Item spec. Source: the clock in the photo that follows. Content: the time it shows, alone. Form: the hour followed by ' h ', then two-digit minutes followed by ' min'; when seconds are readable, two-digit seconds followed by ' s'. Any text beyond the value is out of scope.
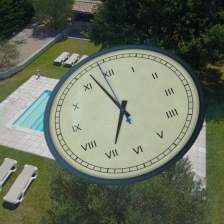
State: 6 h 56 min 59 s
